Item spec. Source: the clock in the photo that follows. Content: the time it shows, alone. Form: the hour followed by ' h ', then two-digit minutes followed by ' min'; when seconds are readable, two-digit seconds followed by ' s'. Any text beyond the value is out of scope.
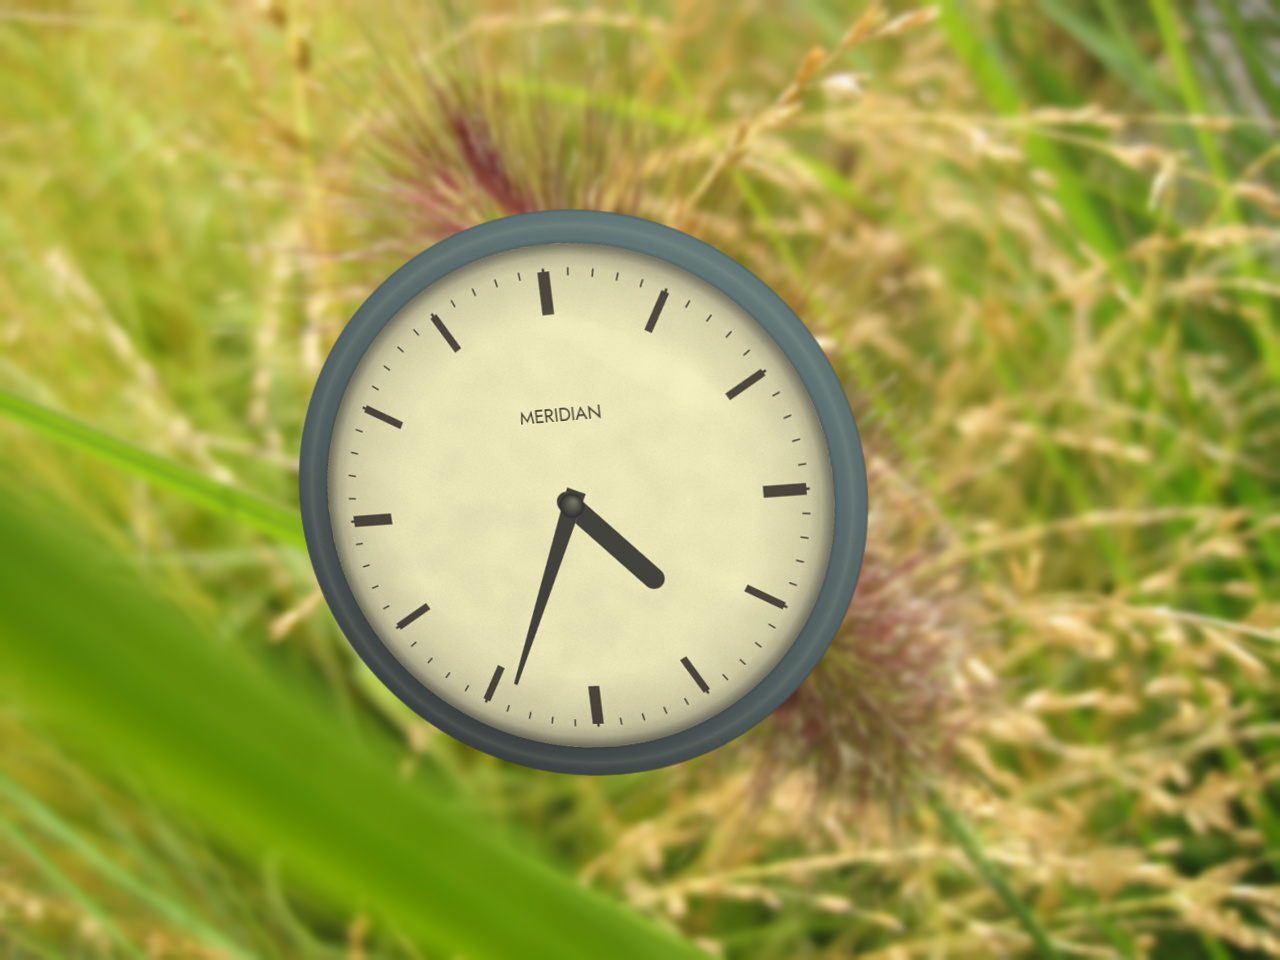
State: 4 h 34 min
